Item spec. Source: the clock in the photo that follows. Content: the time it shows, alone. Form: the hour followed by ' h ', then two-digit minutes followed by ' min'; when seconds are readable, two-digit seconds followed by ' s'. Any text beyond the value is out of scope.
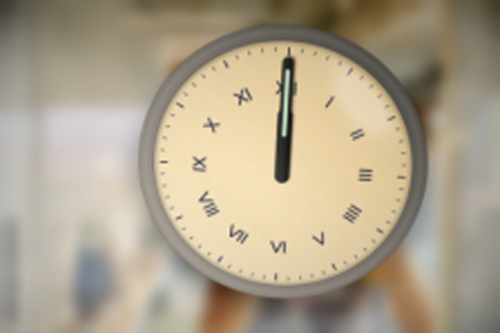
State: 12 h 00 min
